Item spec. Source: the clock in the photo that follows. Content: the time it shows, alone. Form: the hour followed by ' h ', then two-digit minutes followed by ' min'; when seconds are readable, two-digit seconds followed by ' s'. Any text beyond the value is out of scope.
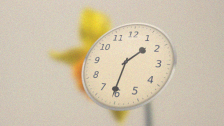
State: 1 h 31 min
